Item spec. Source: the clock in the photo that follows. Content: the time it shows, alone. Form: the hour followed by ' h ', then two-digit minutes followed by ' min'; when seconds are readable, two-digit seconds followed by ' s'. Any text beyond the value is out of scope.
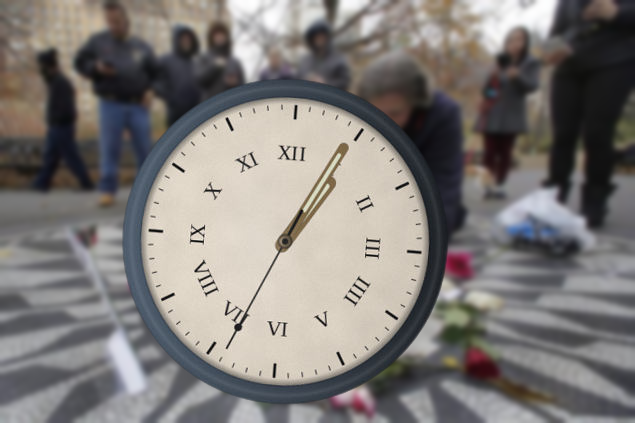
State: 1 h 04 min 34 s
